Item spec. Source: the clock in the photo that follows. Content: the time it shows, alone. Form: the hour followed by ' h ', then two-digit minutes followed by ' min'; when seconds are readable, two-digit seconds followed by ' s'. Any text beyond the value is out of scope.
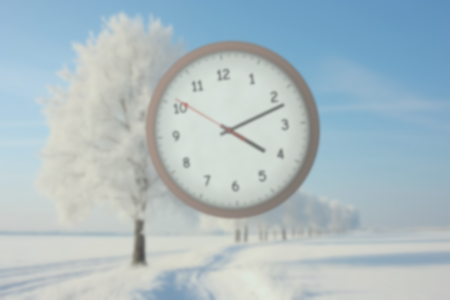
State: 4 h 11 min 51 s
